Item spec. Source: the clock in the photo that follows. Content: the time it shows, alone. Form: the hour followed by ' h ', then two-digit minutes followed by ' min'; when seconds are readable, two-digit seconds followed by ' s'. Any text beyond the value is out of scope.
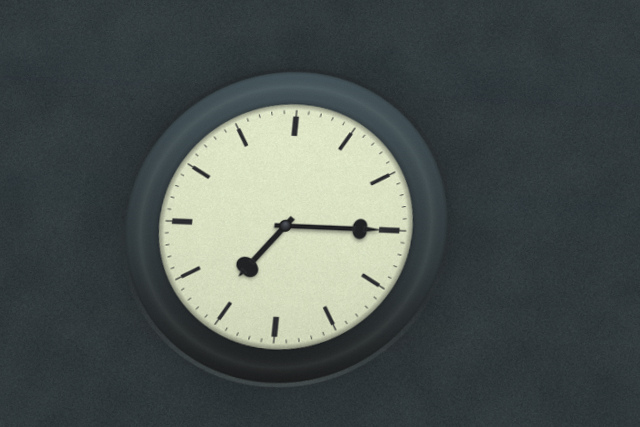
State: 7 h 15 min
